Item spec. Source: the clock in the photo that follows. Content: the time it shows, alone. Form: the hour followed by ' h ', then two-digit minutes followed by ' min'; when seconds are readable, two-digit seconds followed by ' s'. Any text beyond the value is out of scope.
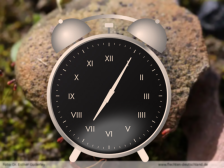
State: 7 h 05 min
